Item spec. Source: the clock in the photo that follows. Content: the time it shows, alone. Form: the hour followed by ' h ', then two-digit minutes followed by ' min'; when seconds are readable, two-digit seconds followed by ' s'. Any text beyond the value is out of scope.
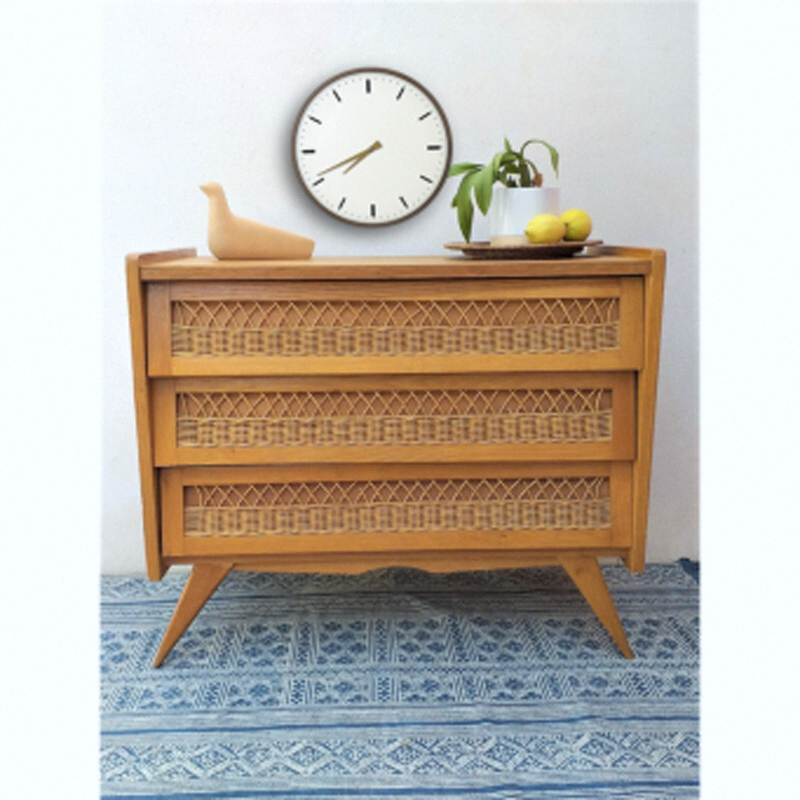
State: 7 h 41 min
